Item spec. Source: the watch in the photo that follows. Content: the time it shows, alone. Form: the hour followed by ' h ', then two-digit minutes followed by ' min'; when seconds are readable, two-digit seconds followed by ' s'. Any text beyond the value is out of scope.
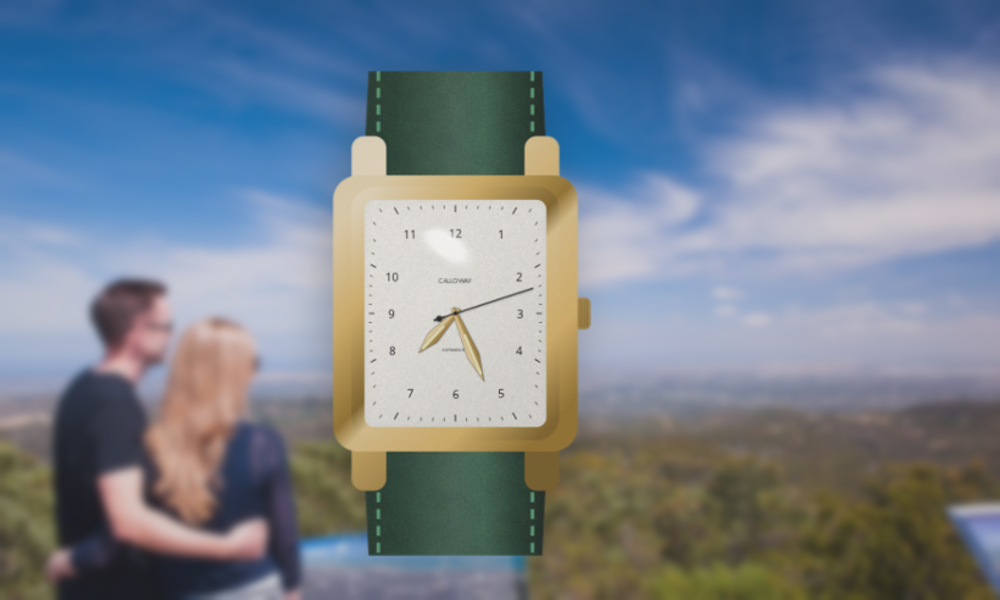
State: 7 h 26 min 12 s
